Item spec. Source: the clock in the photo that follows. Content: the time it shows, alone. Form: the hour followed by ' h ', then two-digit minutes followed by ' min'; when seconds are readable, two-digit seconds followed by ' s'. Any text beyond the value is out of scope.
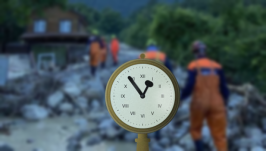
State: 12 h 54 min
